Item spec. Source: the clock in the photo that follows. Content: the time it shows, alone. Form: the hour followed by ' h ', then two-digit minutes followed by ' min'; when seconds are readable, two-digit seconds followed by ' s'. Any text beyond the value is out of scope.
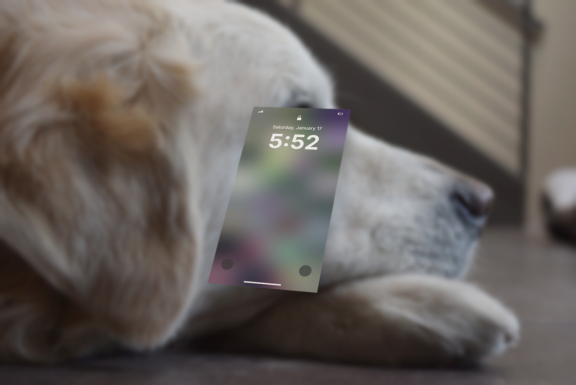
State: 5 h 52 min
